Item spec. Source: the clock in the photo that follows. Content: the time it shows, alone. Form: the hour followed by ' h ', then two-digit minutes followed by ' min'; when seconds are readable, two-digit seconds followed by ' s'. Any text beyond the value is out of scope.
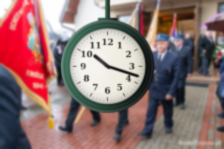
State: 10 h 18 min
